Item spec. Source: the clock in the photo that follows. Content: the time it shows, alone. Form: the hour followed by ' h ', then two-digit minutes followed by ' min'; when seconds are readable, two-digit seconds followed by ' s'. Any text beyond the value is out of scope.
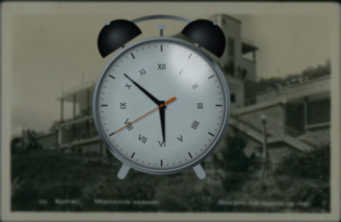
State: 5 h 51 min 40 s
